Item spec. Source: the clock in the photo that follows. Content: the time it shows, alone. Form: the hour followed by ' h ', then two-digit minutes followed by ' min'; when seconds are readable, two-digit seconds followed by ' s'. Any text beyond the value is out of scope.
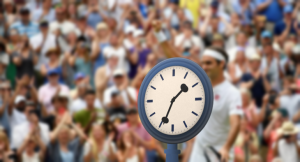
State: 1 h 34 min
